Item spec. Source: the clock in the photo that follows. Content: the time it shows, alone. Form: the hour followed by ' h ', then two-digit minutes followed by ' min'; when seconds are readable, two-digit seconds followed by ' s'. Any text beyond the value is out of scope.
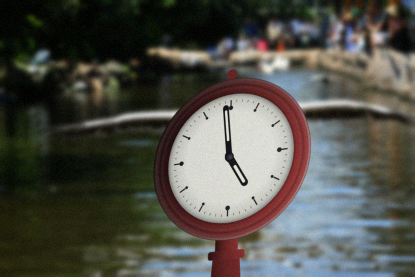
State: 4 h 59 min
